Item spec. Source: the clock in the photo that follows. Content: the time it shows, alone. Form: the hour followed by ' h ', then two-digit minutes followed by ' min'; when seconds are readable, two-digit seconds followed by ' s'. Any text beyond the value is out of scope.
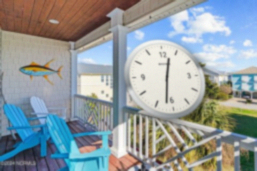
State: 12 h 32 min
